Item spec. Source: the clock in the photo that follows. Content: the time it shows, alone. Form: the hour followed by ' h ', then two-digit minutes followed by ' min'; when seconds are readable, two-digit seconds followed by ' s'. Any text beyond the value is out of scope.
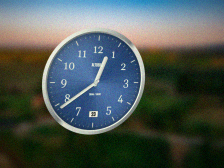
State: 12 h 39 min
